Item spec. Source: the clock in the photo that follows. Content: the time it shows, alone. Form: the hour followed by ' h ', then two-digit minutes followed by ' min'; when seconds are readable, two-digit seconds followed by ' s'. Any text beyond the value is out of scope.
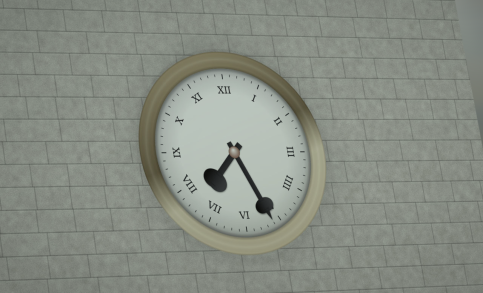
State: 7 h 26 min
